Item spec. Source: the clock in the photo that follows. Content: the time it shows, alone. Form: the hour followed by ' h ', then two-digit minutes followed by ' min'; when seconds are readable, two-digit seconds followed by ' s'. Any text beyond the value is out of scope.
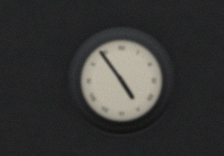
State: 4 h 54 min
